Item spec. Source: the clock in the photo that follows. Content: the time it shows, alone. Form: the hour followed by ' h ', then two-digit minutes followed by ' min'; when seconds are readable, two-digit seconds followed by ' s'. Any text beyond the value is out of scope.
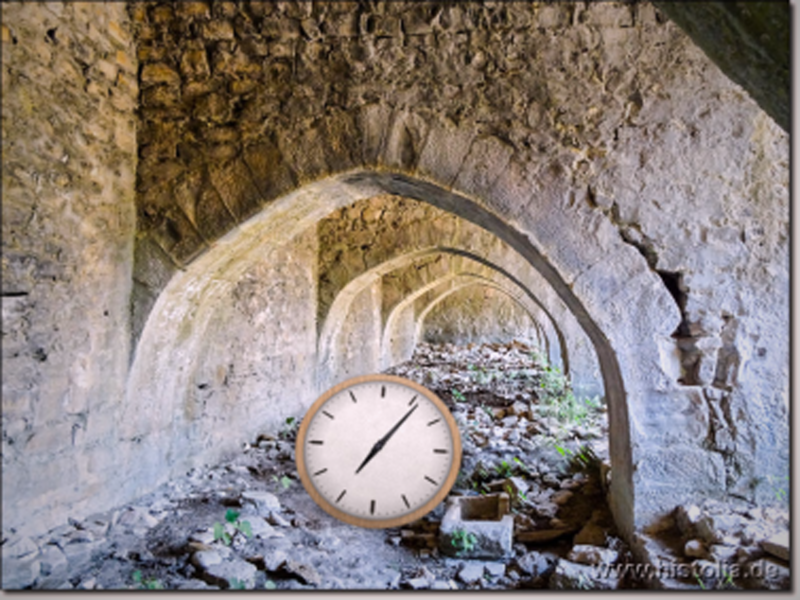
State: 7 h 06 min
